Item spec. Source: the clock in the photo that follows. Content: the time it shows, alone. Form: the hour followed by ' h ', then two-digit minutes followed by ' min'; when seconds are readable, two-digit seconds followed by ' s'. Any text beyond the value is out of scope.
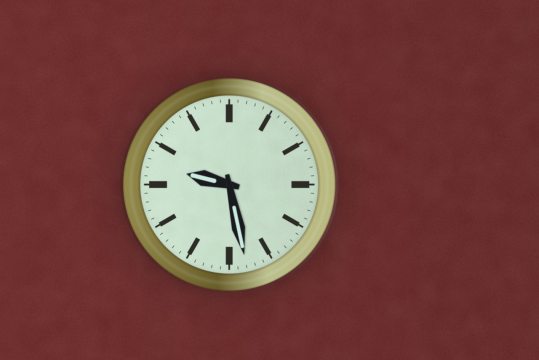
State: 9 h 28 min
